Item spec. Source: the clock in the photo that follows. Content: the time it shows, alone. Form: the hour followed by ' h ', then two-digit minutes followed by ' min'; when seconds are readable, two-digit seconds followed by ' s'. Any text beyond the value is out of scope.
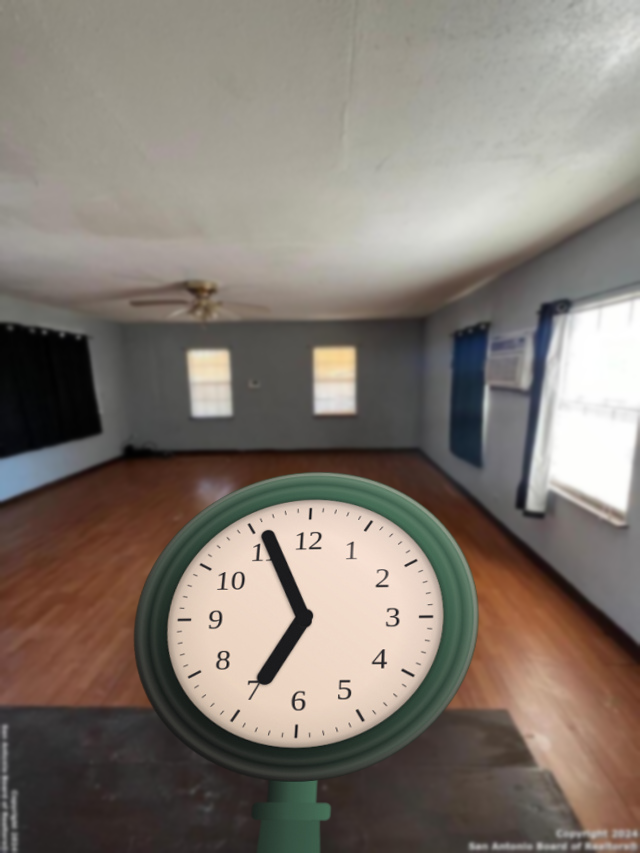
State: 6 h 56 min
